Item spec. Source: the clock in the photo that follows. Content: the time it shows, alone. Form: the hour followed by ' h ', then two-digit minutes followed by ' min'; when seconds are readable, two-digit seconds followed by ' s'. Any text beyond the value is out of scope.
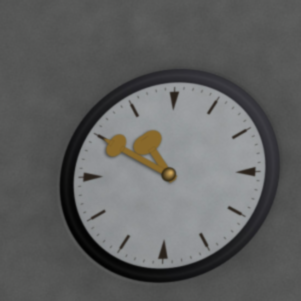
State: 10 h 50 min
